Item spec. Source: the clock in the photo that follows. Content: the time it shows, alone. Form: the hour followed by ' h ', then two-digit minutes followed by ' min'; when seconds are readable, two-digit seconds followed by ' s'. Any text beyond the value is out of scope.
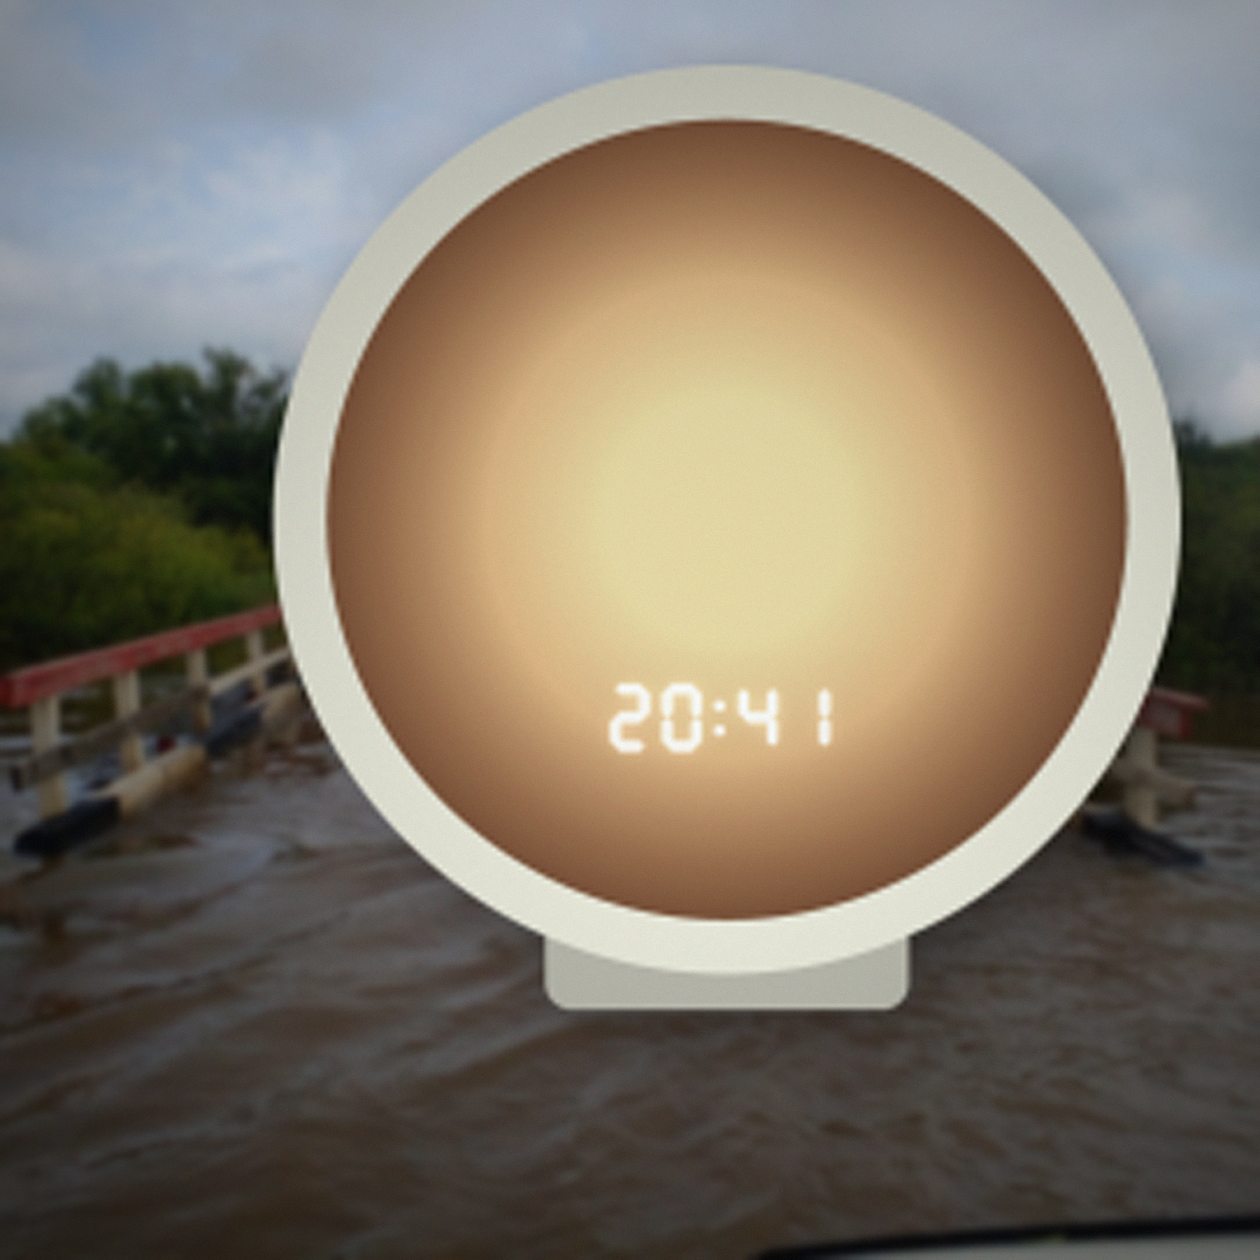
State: 20 h 41 min
